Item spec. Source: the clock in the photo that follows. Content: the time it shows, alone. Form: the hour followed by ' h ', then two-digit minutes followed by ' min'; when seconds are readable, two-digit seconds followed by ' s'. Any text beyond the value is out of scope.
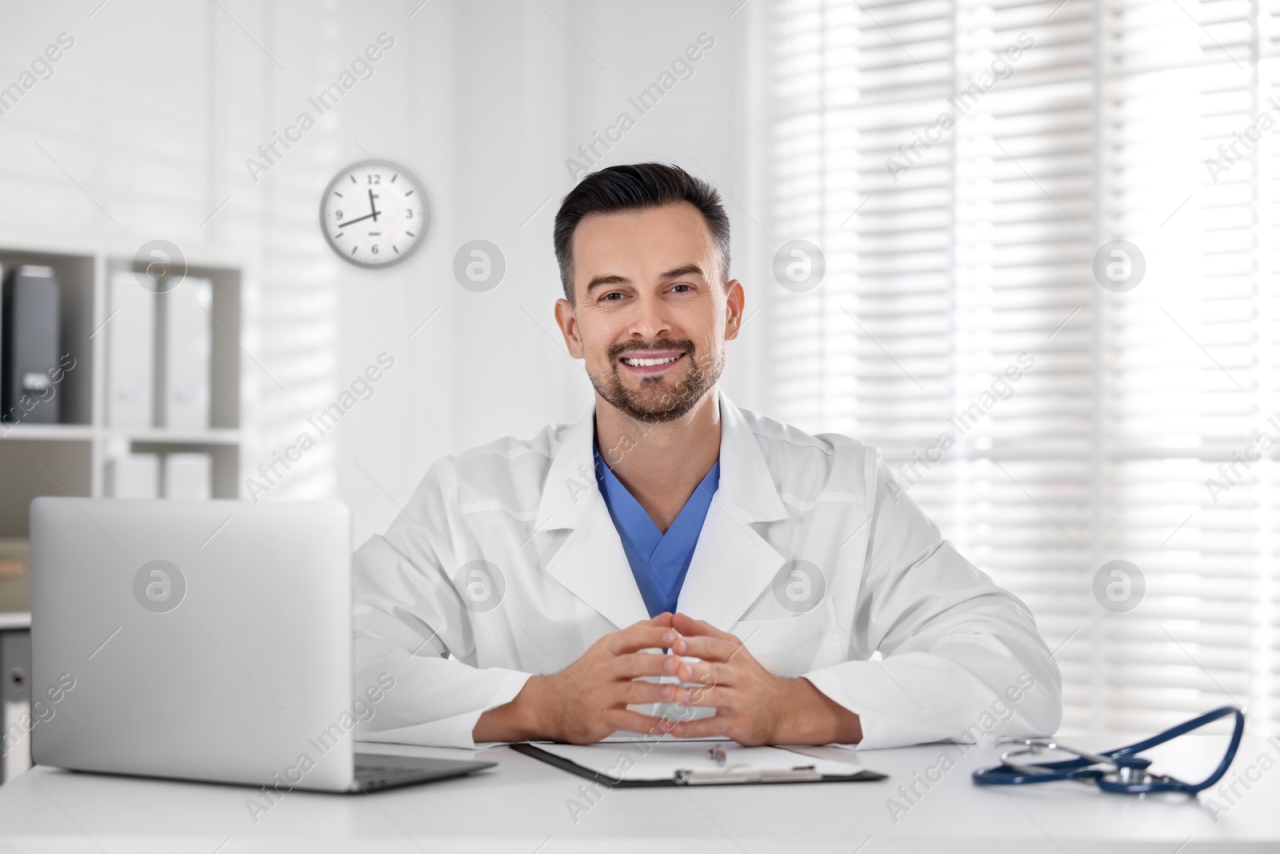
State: 11 h 42 min
